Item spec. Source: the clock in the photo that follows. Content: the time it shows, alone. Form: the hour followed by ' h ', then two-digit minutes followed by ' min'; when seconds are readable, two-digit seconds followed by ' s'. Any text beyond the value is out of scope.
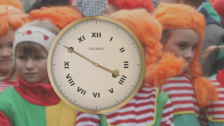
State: 3 h 50 min
